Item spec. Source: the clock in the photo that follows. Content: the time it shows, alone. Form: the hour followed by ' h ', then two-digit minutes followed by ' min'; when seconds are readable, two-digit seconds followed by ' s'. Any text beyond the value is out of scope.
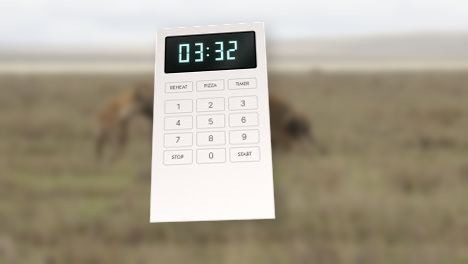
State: 3 h 32 min
